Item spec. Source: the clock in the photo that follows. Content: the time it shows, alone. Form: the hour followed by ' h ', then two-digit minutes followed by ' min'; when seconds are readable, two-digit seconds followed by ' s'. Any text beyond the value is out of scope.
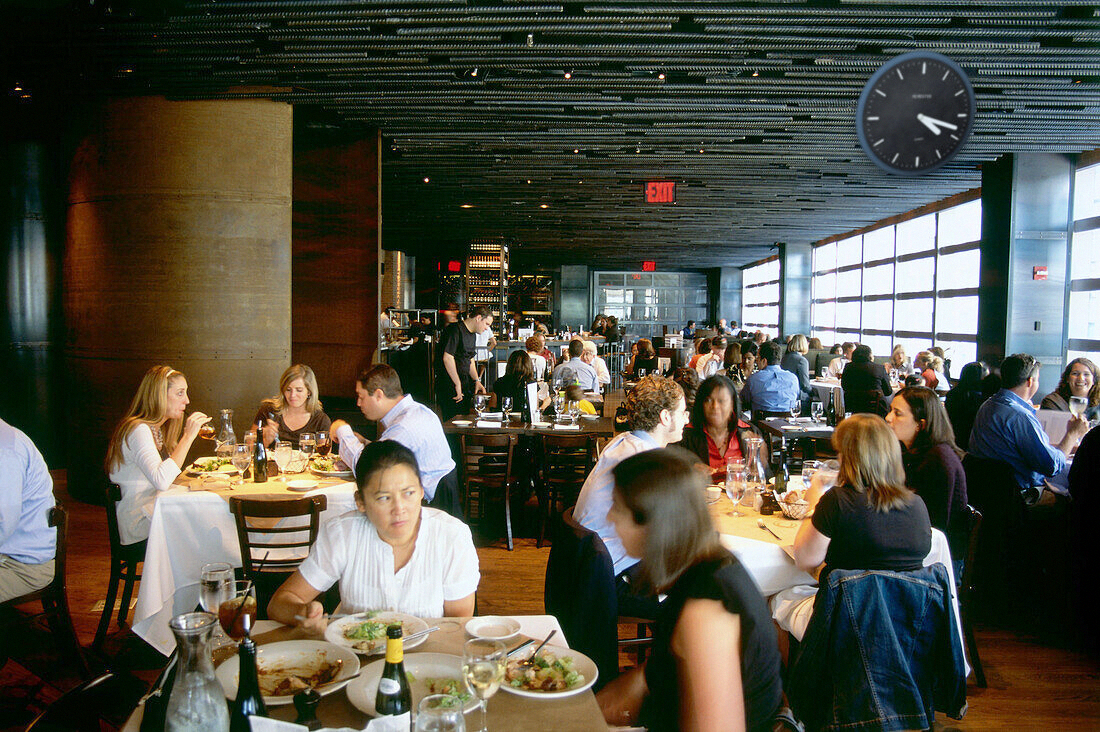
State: 4 h 18 min
